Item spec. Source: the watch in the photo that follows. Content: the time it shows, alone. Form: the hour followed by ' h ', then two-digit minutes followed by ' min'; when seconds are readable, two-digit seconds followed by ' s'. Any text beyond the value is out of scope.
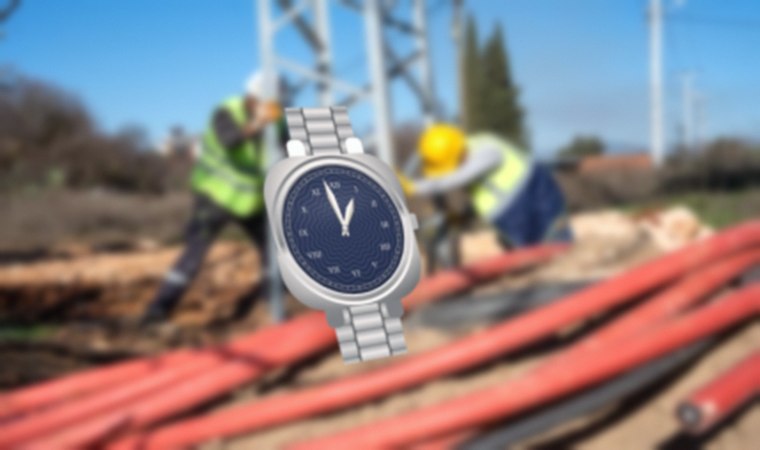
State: 12 h 58 min
